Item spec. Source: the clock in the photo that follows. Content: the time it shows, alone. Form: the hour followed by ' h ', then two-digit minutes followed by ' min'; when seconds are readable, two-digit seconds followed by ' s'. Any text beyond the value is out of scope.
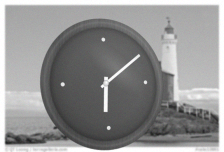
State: 6 h 09 min
